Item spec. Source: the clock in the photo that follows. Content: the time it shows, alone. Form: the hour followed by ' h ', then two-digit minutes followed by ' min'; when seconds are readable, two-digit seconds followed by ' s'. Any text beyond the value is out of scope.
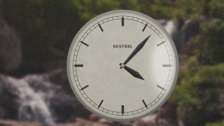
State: 4 h 07 min
